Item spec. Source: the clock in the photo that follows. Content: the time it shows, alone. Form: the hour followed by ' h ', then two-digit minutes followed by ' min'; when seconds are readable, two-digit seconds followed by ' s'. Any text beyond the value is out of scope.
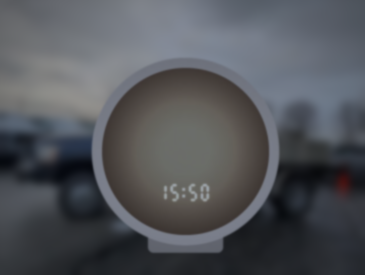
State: 15 h 50 min
